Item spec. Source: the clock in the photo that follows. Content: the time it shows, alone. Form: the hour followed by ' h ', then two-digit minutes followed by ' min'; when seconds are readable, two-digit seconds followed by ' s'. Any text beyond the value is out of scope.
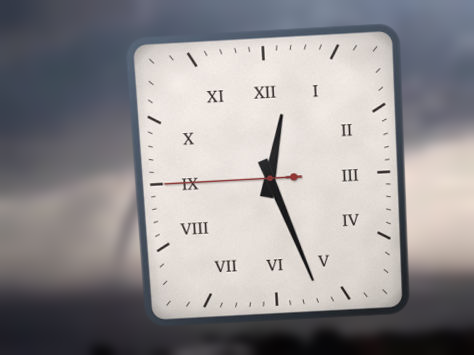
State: 12 h 26 min 45 s
